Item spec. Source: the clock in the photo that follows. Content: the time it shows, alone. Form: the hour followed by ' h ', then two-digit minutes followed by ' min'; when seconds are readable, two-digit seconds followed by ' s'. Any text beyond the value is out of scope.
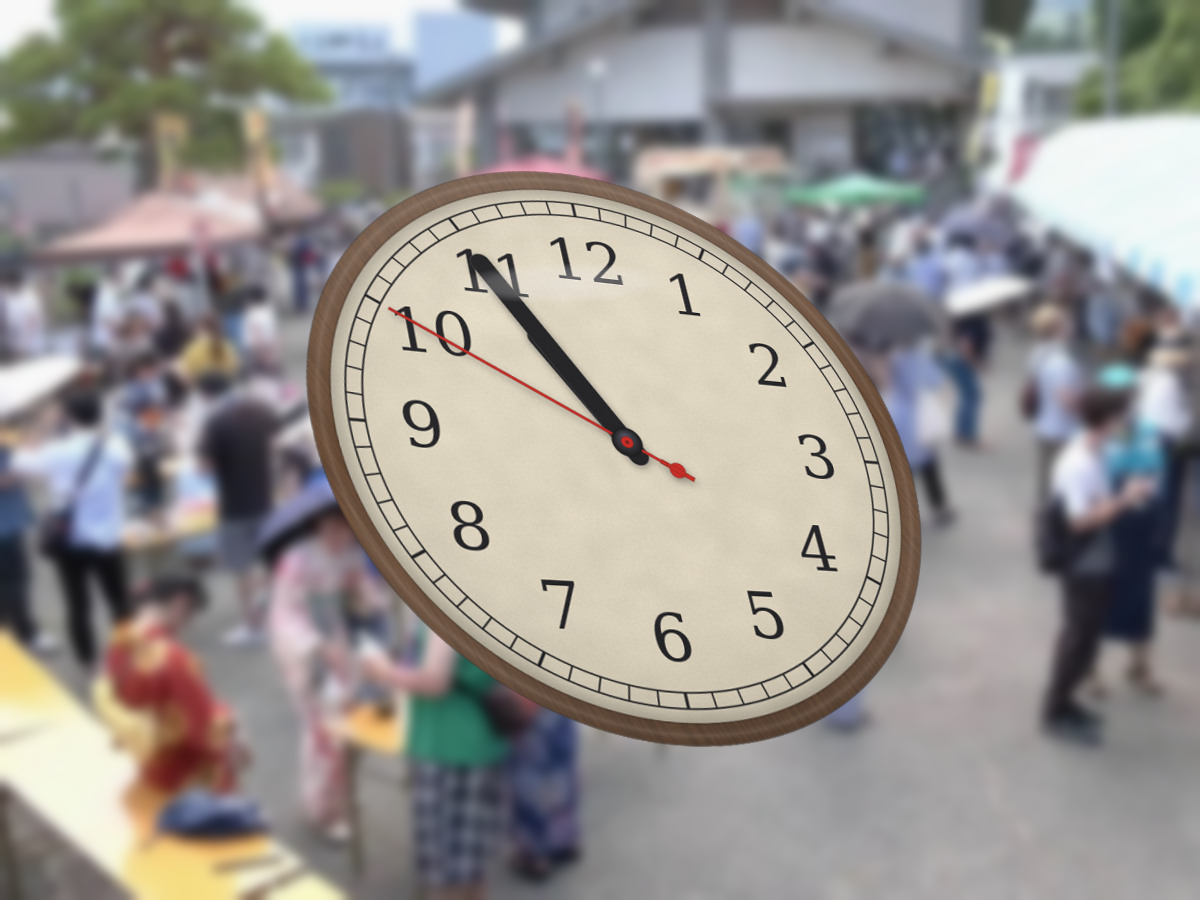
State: 10 h 54 min 50 s
